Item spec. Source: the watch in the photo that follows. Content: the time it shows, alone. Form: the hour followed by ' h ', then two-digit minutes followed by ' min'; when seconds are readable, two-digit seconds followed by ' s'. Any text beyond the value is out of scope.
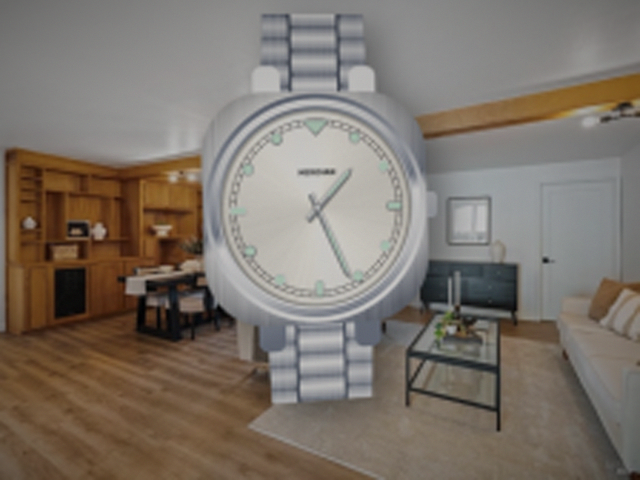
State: 1 h 26 min
